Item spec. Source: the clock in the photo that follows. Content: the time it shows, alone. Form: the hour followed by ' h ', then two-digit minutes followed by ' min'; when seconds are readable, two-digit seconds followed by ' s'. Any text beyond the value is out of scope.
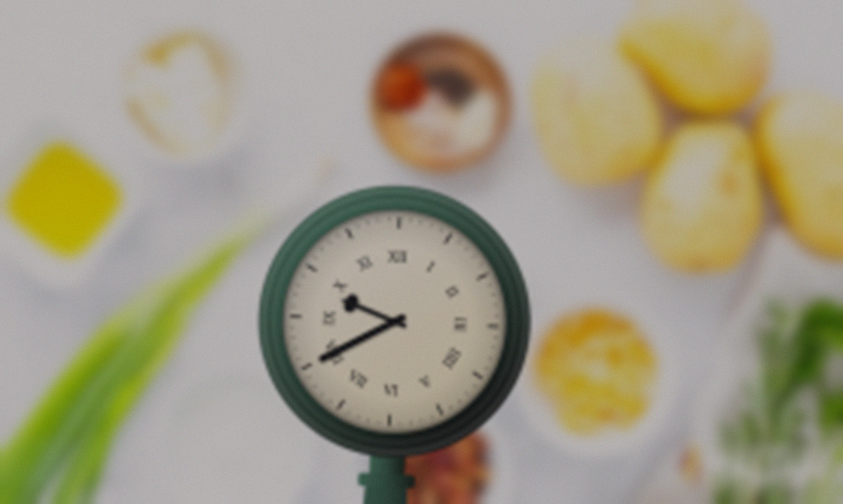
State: 9 h 40 min
